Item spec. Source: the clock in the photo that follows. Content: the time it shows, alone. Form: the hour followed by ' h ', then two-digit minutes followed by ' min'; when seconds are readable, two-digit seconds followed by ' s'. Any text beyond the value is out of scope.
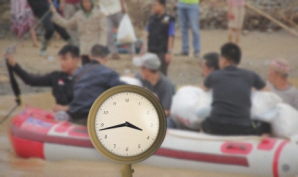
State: 3 h 43 min
